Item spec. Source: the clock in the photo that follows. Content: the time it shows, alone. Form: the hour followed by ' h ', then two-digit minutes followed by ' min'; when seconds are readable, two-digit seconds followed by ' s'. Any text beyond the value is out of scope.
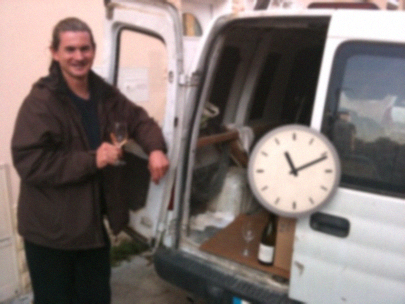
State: 11 h 11 min
